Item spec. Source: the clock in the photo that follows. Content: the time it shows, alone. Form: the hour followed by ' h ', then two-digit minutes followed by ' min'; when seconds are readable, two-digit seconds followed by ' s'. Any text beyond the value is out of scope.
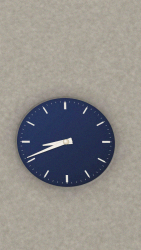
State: 8 h 41 min
